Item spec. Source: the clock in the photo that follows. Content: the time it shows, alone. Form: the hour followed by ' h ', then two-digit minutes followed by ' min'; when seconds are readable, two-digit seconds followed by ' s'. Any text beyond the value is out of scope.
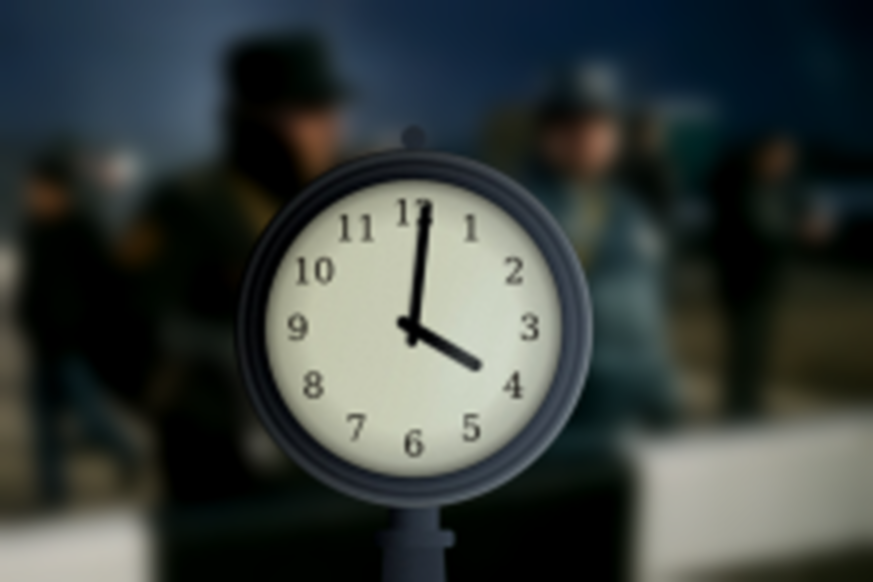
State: 4 h 01 min
